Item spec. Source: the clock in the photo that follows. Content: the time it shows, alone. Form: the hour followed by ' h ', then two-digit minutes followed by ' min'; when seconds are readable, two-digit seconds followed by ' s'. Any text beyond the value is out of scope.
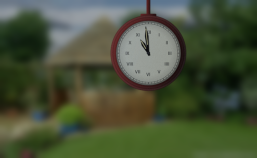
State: 10 h 59 min
